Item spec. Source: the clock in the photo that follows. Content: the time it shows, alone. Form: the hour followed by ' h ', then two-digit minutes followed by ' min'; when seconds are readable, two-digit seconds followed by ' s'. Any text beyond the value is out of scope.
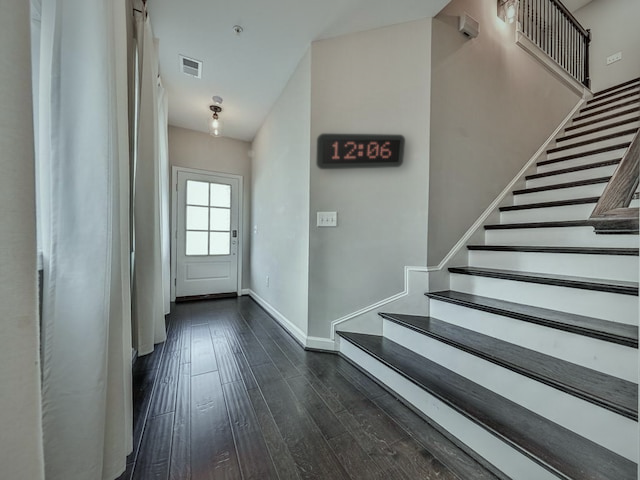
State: 12 h 06 min
